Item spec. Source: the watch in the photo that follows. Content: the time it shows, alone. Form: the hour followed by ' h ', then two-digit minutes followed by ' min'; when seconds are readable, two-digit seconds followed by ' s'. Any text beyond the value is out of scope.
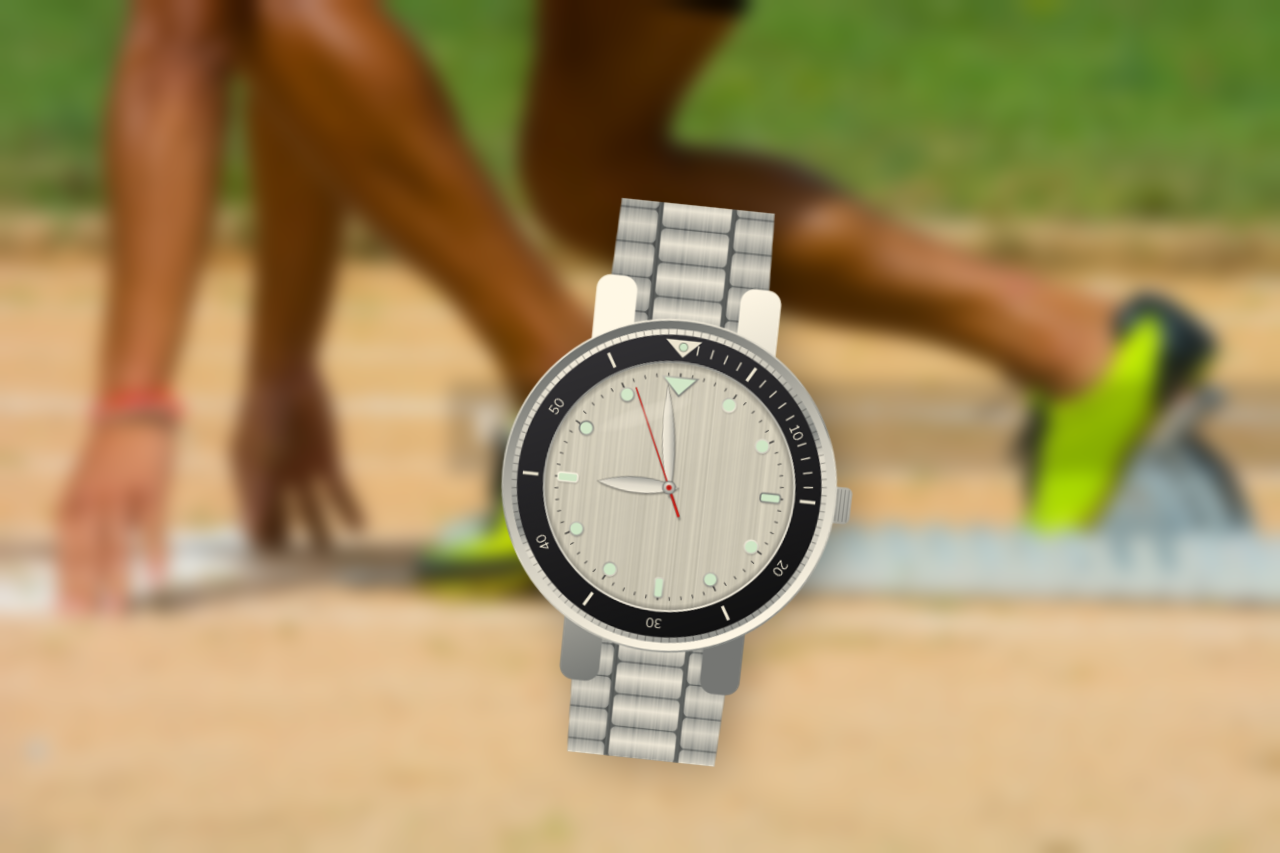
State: 8 h 58 min 56 s
